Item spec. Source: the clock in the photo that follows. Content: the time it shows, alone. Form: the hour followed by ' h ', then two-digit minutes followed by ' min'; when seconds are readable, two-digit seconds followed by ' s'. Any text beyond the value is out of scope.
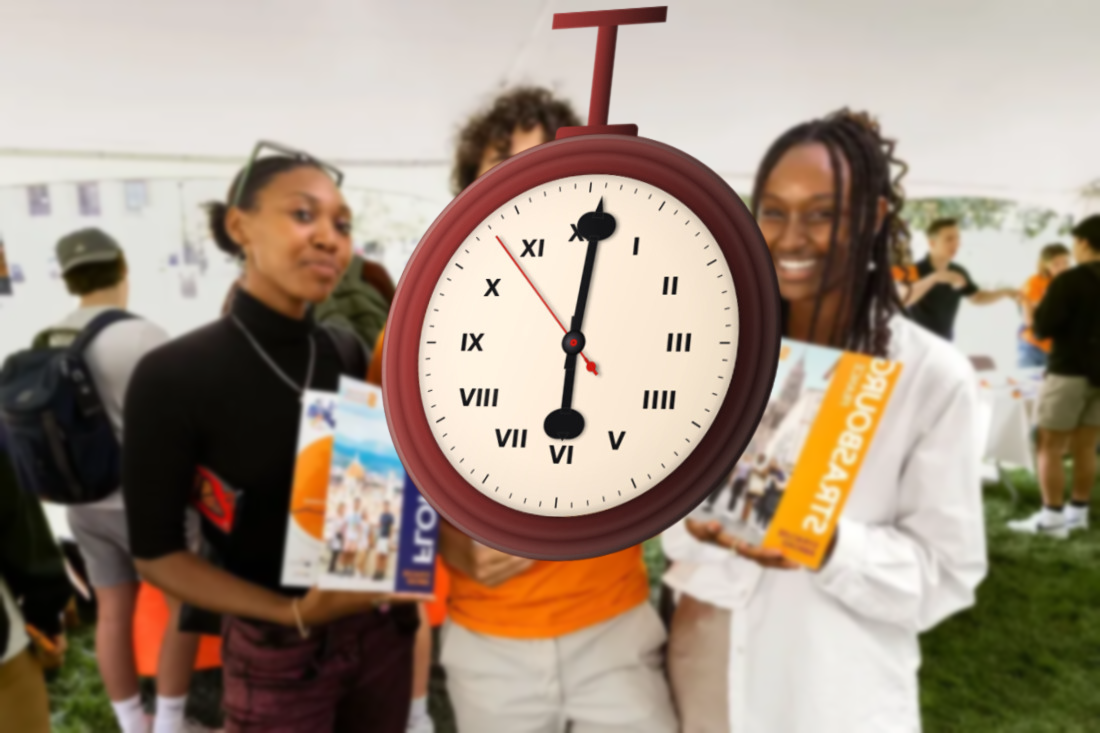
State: 6 h 00 min 53 s
